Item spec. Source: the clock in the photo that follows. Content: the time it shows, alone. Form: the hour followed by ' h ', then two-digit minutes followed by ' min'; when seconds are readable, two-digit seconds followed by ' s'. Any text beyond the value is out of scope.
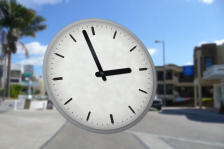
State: 2 h 58 min
